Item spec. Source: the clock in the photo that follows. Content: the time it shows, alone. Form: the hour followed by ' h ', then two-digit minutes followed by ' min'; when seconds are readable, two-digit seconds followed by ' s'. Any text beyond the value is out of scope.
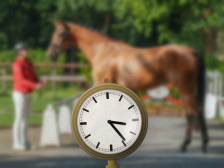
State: 3 h 24 min
